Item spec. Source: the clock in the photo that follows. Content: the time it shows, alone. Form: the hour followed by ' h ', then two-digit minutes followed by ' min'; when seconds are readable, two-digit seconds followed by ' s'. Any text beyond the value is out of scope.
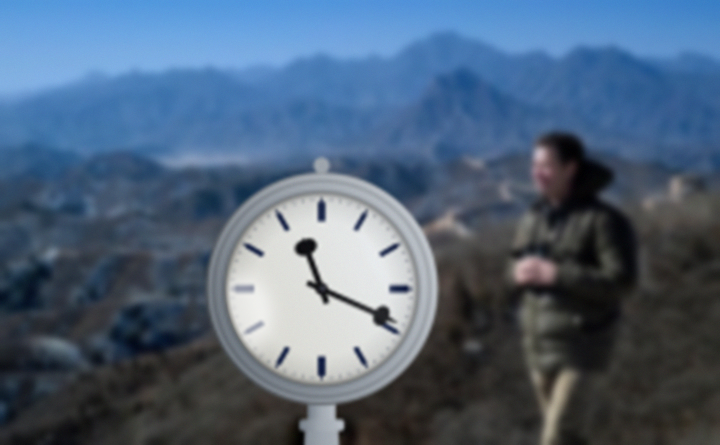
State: 11 h 19 min
